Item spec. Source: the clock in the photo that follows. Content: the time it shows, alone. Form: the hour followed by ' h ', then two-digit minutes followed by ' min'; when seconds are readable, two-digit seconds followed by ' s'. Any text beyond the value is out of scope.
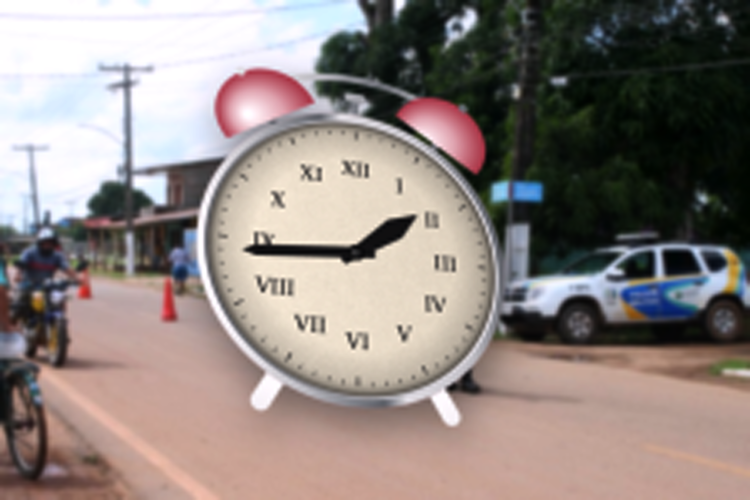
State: 1 h 44 min
